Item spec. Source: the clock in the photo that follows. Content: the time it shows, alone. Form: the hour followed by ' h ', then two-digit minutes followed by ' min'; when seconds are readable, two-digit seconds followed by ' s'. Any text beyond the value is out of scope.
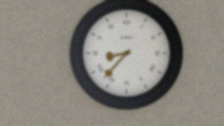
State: 8 h 37 min
